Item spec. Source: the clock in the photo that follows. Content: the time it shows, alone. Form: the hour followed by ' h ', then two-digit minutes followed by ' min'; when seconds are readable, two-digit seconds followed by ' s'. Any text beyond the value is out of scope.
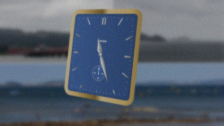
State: 11 h 26 min
